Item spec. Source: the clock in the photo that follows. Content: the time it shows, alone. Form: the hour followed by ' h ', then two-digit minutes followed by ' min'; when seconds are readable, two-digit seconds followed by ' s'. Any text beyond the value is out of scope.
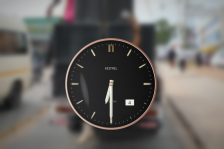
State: 6 h 30 min
